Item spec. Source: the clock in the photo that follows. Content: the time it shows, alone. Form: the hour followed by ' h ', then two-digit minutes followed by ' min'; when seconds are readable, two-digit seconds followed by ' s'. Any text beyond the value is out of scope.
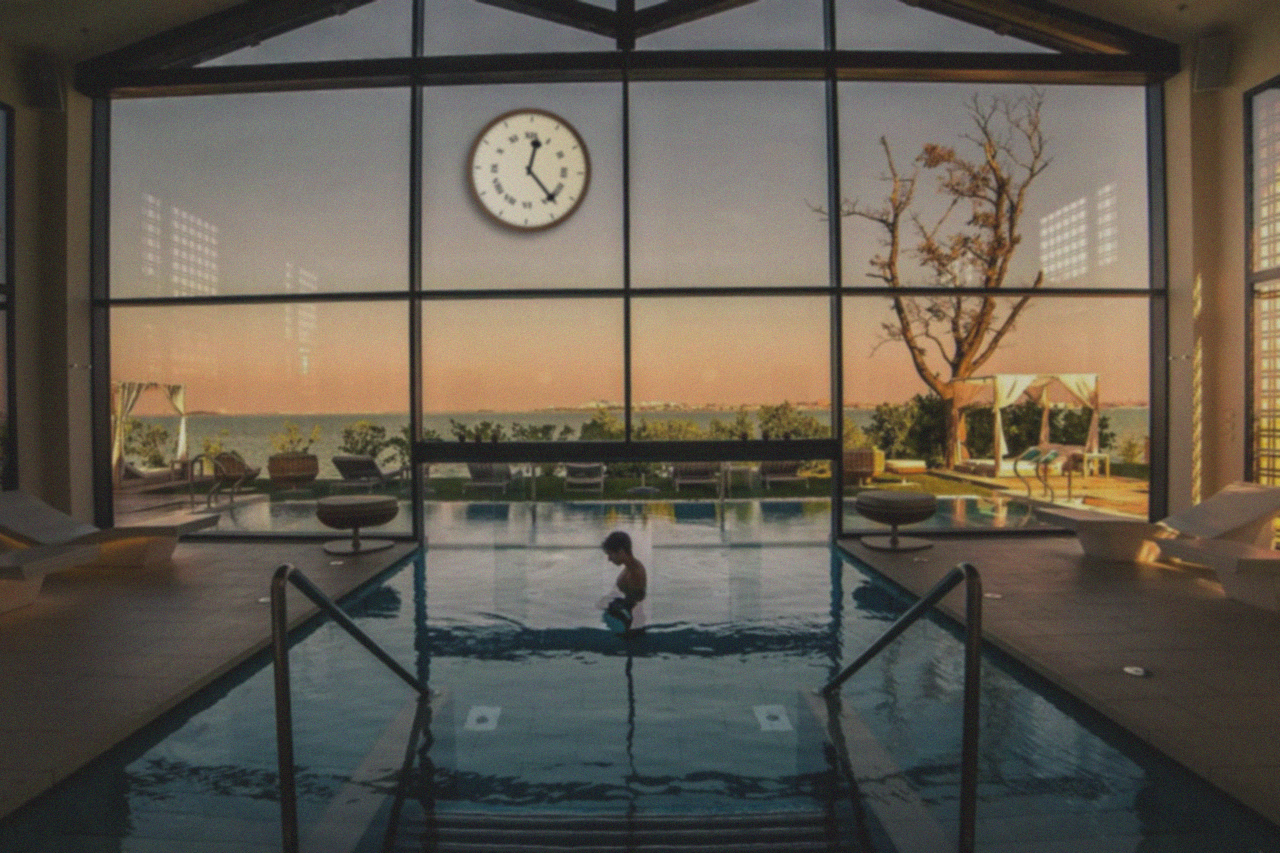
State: 12 h 23 min
